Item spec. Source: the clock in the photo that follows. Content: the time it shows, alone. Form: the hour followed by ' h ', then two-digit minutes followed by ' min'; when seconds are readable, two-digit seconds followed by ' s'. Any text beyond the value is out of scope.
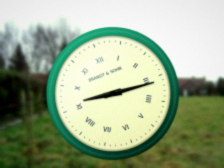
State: 9 h 16 min
